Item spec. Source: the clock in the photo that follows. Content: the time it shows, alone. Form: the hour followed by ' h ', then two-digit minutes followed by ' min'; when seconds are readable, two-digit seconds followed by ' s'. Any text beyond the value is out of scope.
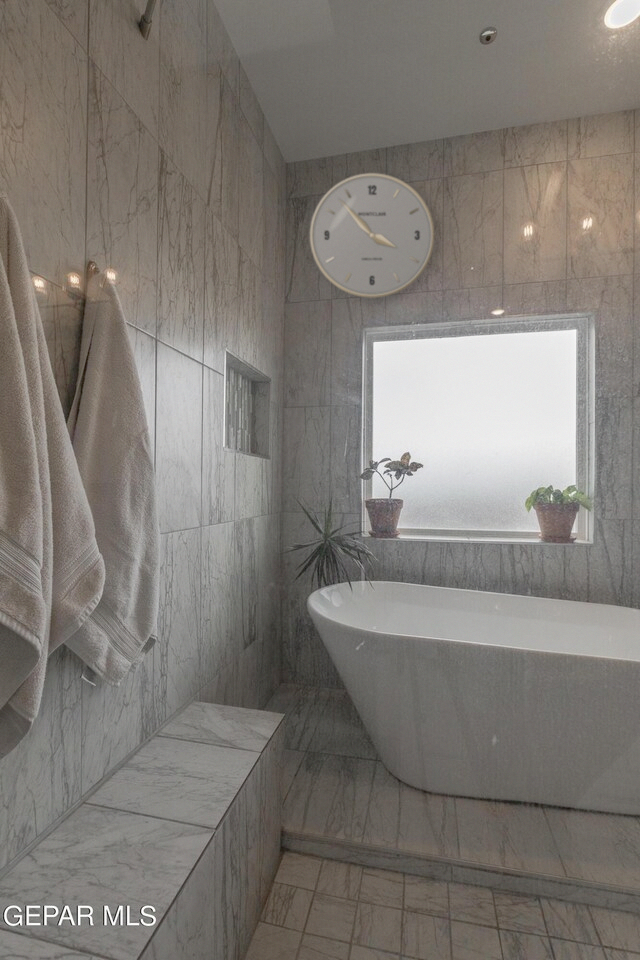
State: 3 h 53 min
